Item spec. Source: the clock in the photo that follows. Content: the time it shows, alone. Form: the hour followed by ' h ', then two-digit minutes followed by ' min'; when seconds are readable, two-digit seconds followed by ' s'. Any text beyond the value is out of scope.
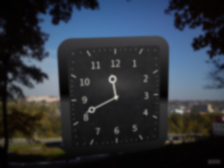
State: 11 h 41 min
